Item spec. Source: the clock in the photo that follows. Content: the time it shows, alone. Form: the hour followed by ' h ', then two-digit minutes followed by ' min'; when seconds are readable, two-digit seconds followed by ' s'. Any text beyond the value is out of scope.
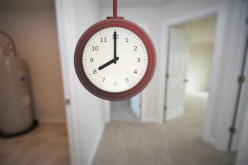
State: 8 h 00 min
